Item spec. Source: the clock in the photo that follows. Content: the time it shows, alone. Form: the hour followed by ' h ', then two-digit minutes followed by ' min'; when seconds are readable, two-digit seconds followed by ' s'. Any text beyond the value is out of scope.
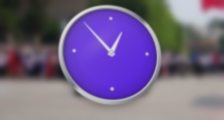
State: 12 h 53 min
